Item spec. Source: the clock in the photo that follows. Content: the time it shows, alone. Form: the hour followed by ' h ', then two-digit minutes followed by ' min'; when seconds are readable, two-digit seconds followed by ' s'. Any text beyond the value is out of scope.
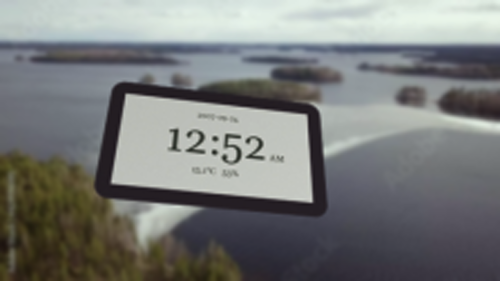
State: 12 h 52 min
